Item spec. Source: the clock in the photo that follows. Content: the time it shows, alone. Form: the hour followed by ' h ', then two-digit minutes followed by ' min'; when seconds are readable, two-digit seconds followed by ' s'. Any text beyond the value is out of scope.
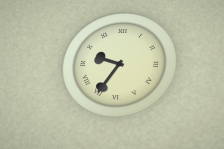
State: 9 h 35 min
